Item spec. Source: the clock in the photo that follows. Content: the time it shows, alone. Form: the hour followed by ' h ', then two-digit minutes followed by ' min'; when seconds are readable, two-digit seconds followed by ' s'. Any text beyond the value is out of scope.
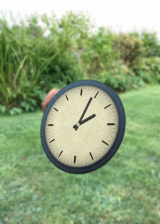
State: 2 h 04 min
